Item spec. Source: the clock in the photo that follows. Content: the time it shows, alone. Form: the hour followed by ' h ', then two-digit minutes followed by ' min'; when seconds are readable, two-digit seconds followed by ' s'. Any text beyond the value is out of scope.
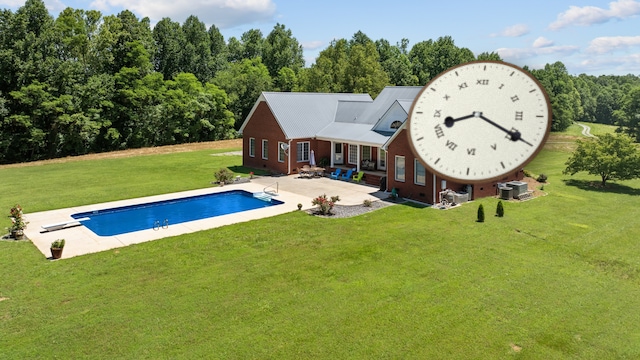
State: 8 h 20 min
